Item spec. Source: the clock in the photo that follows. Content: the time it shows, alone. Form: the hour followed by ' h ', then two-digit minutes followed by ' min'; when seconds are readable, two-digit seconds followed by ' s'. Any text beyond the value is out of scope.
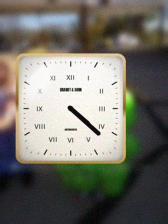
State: 4 h 22 min
